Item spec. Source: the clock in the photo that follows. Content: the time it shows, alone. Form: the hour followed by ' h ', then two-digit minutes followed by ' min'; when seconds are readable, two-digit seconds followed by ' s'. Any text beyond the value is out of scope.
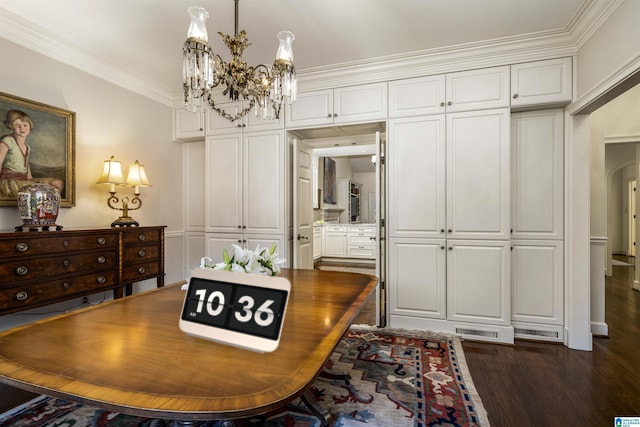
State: 10 h 36 min
